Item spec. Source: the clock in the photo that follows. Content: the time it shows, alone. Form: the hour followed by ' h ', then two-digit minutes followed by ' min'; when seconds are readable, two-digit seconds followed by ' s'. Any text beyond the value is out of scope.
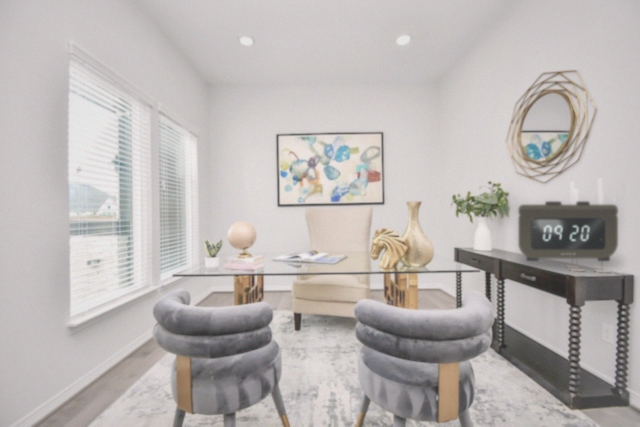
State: 9 h 20 min
